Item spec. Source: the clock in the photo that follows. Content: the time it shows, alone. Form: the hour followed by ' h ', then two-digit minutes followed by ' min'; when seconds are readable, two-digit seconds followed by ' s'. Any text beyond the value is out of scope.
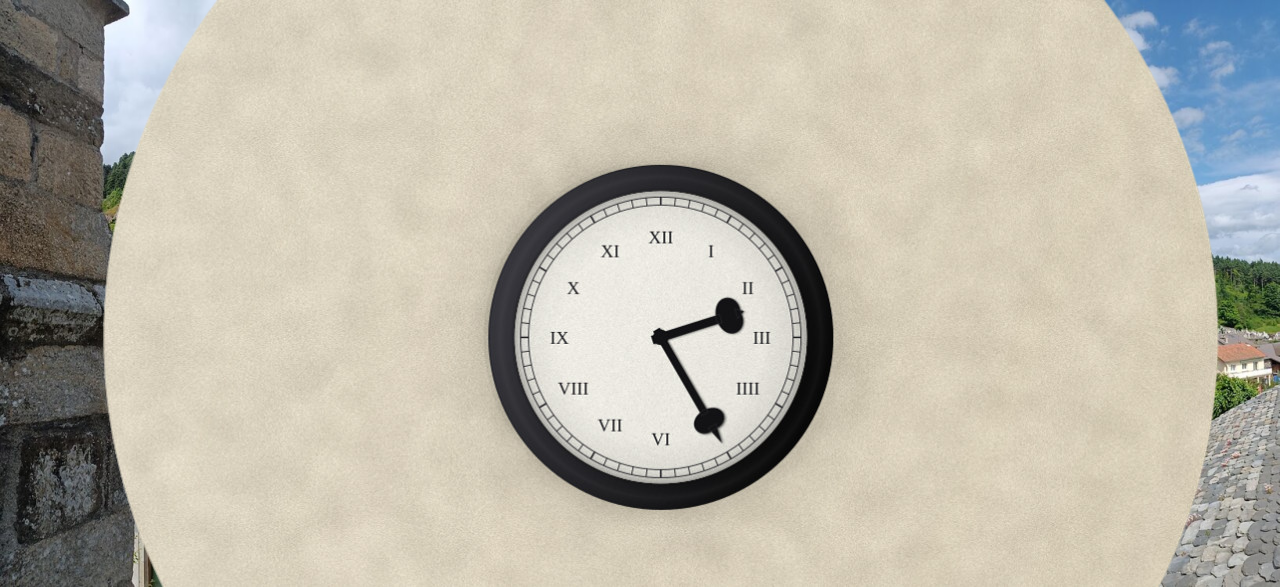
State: 2 h 25 min
